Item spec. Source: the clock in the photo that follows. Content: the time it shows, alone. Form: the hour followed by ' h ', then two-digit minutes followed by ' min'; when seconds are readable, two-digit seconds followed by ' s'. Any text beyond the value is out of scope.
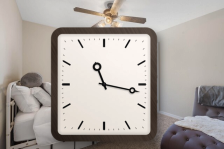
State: 11 h 17 min
